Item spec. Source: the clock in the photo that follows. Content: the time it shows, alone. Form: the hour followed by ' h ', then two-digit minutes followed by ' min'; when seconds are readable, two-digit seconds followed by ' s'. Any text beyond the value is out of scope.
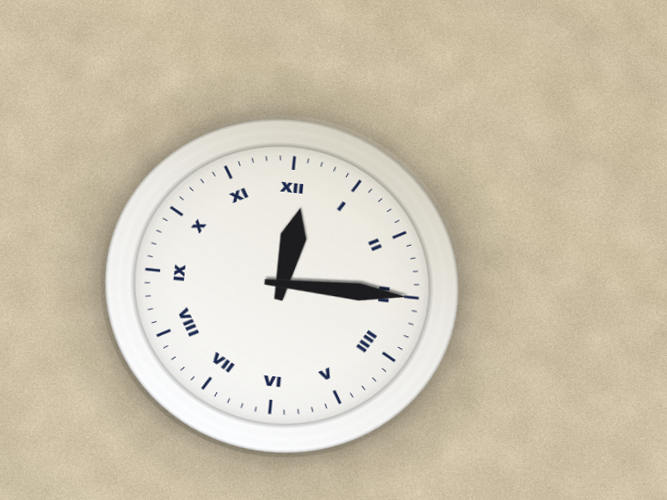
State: 12 h 15 min
